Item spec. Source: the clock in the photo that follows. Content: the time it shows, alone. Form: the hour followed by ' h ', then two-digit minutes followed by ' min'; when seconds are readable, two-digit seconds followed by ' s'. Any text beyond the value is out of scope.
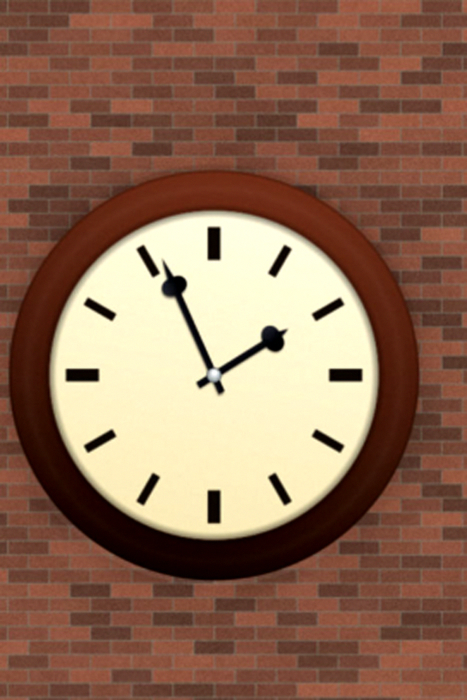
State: 1 h 56 min
